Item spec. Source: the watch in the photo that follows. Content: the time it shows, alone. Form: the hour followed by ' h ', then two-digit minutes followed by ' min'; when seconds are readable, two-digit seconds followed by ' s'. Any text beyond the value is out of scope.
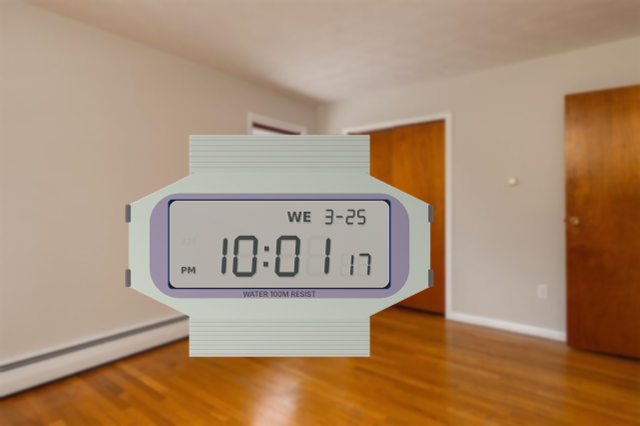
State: 10 h 01 min 17 s
